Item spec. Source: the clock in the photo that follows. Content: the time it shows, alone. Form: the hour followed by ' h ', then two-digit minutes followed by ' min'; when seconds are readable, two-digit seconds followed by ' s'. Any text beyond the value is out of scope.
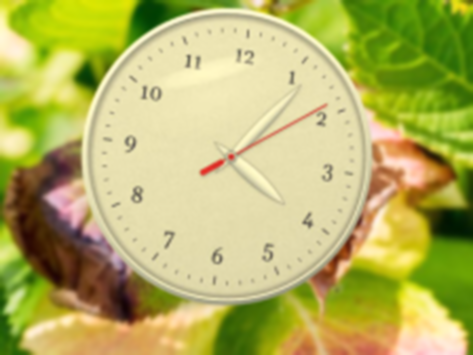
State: 4 h 06 min 09 s
